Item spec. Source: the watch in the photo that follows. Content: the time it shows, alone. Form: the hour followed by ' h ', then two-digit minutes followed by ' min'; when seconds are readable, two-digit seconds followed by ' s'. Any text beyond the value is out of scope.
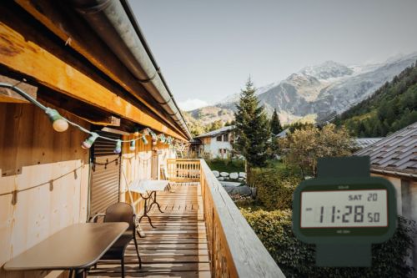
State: 11 h 28 min 50 s
